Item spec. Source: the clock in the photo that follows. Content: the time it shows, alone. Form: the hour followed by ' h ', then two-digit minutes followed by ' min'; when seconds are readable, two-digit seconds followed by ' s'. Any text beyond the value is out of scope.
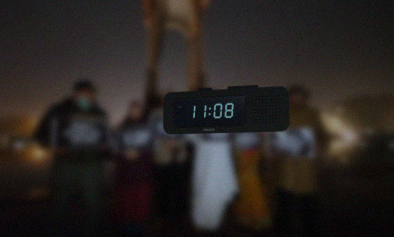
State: 11 h 08 min
